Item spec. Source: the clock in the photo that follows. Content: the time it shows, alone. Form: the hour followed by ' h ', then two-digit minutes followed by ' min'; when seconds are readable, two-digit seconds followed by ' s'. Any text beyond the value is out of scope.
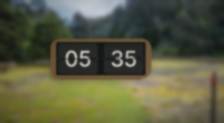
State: 5 h 35 min
